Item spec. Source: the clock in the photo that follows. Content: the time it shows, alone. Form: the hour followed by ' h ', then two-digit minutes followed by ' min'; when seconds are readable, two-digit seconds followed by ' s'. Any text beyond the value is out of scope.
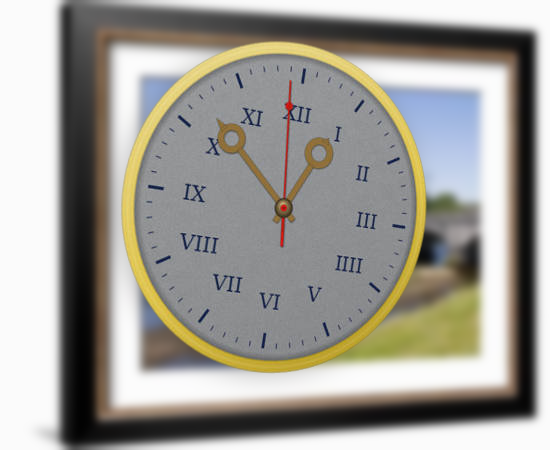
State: 12 h 51 min 59 s
